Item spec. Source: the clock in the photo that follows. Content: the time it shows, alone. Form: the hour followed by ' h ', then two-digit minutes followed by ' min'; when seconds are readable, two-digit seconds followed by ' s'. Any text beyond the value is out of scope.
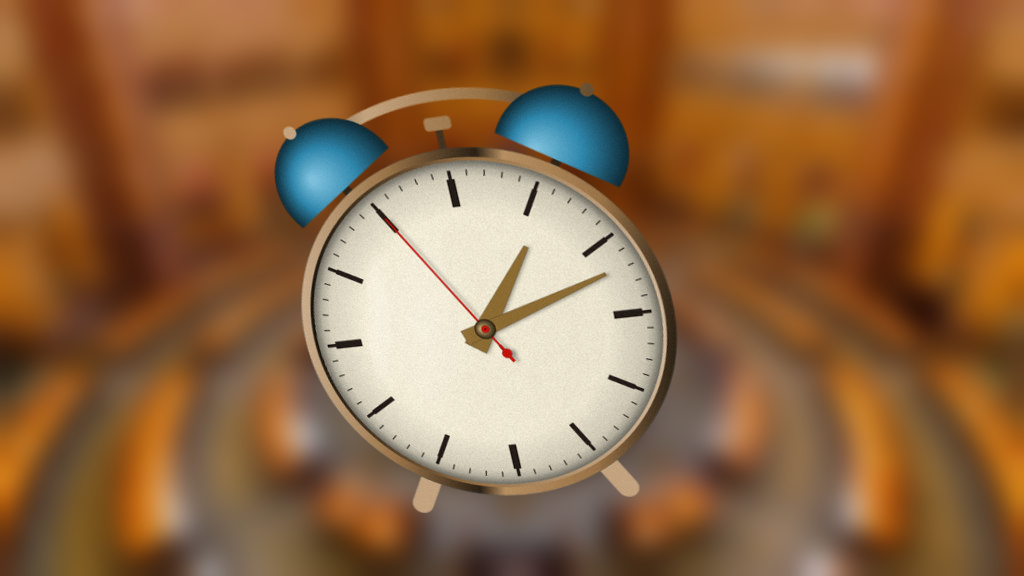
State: 1 h 11 min 55 s
